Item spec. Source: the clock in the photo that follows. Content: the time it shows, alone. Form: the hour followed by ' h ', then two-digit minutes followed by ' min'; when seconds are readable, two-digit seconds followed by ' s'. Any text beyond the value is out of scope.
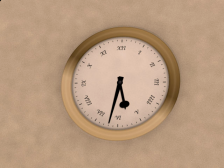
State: 5 h 32 min
